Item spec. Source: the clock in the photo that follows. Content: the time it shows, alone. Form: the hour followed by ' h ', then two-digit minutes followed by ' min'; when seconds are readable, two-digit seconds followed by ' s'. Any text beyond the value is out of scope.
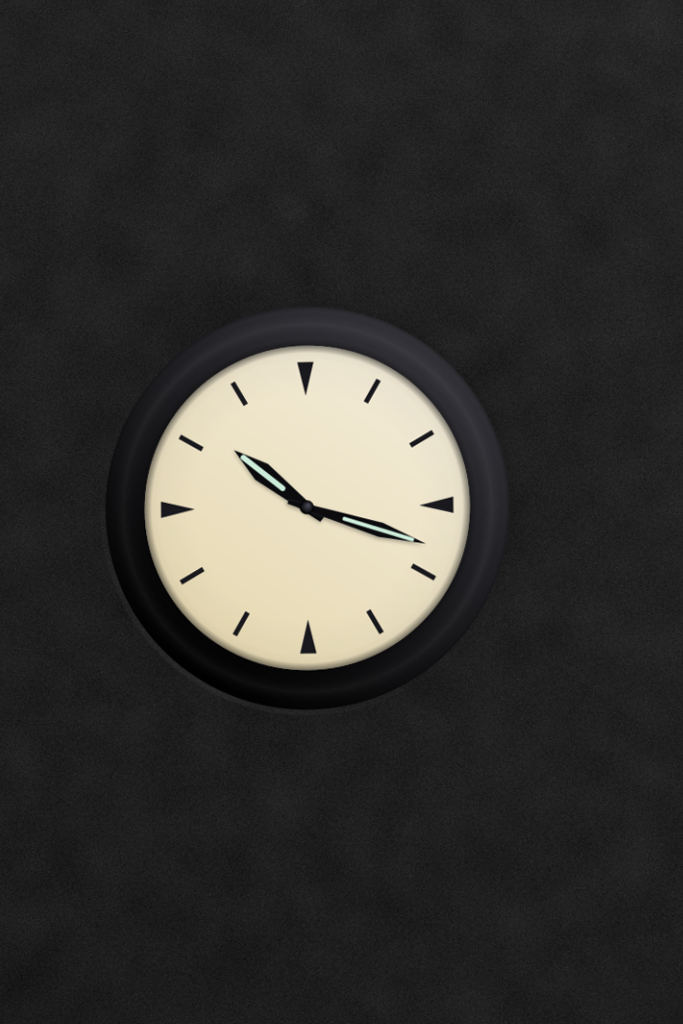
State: 10 h 18 min
